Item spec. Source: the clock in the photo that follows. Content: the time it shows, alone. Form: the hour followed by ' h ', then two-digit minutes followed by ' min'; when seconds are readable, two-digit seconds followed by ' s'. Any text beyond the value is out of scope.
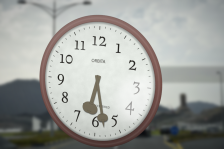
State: 6 h 28 min
